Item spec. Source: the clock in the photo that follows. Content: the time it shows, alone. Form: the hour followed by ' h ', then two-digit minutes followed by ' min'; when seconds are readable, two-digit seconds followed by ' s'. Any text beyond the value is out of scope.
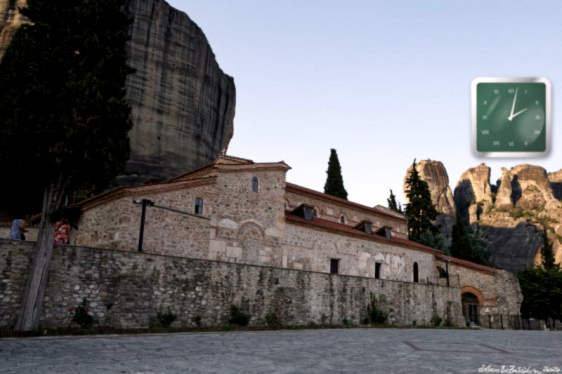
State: 2 h 02 min
